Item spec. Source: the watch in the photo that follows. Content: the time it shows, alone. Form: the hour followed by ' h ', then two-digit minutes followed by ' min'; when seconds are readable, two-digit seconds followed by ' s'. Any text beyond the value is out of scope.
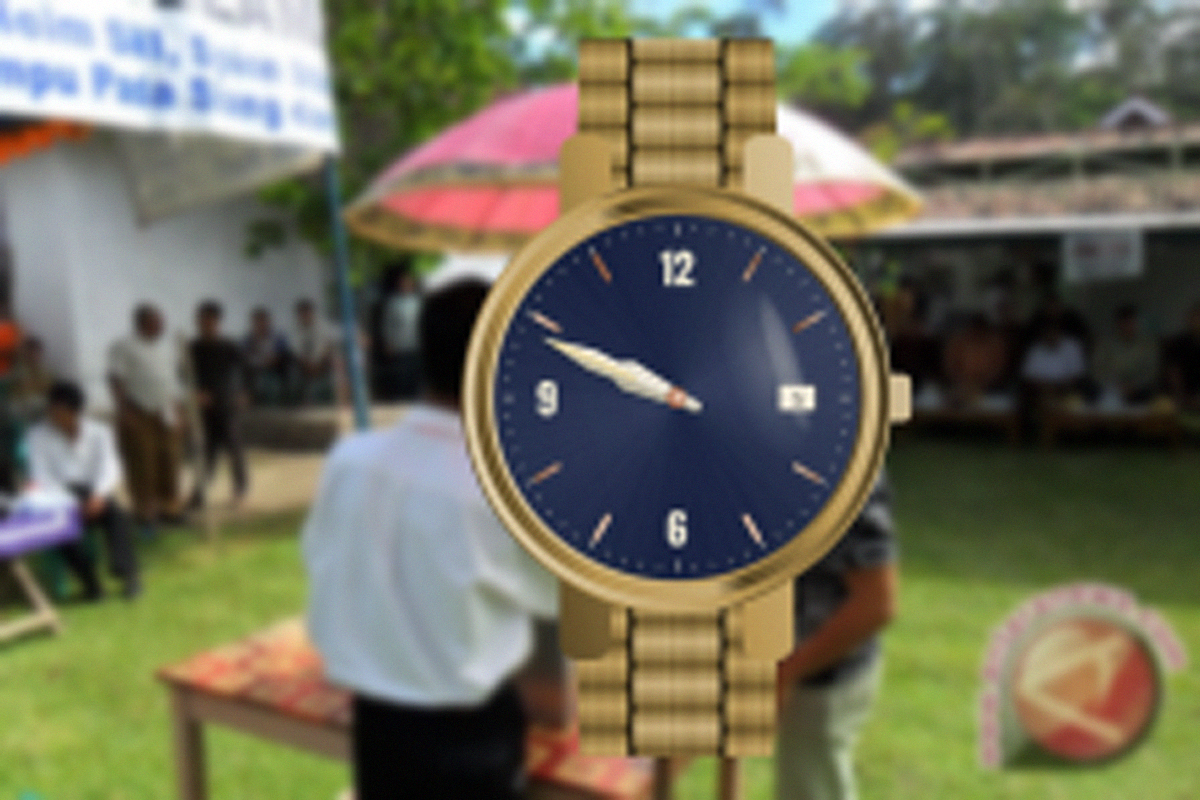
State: 9 h 49 min
